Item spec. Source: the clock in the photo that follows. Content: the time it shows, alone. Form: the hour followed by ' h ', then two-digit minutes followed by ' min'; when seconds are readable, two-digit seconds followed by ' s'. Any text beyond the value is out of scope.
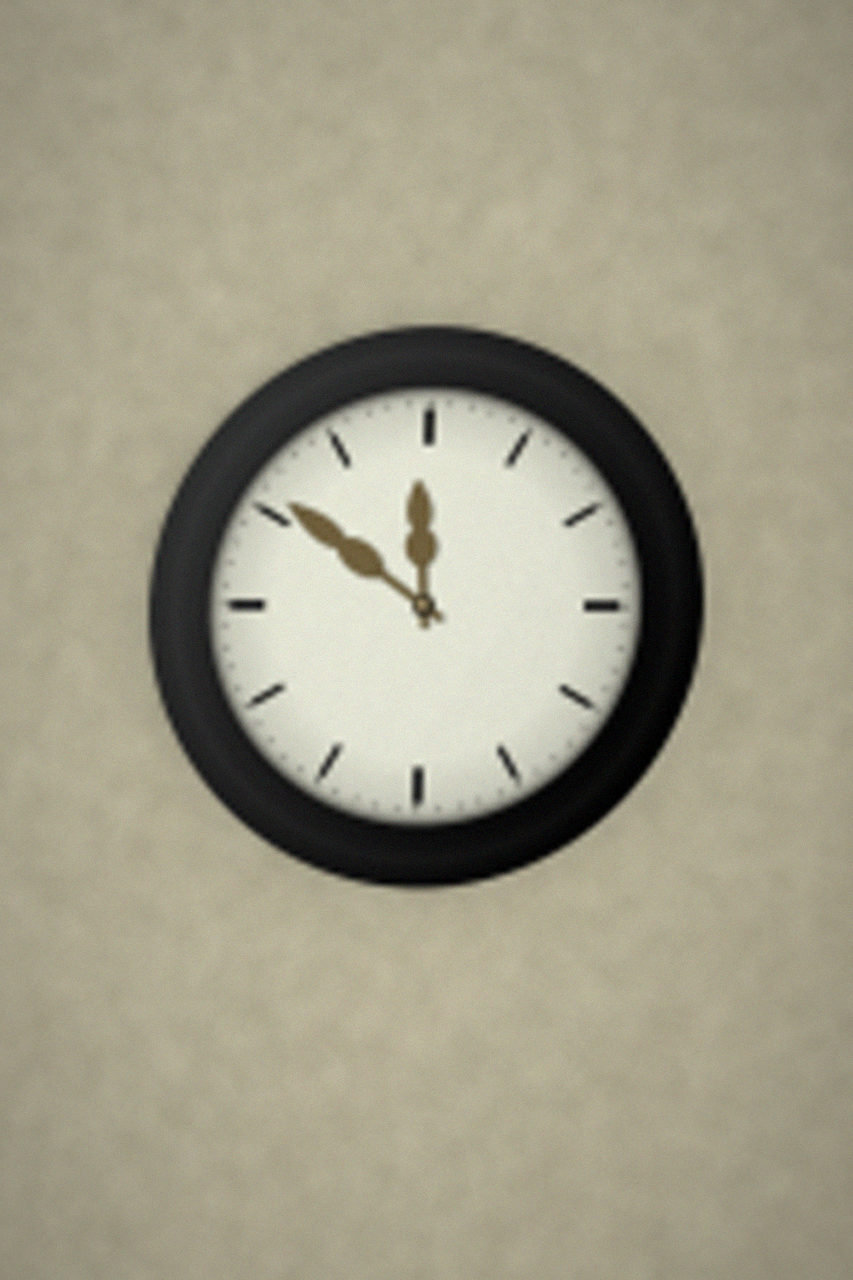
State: 11 h 51 min
